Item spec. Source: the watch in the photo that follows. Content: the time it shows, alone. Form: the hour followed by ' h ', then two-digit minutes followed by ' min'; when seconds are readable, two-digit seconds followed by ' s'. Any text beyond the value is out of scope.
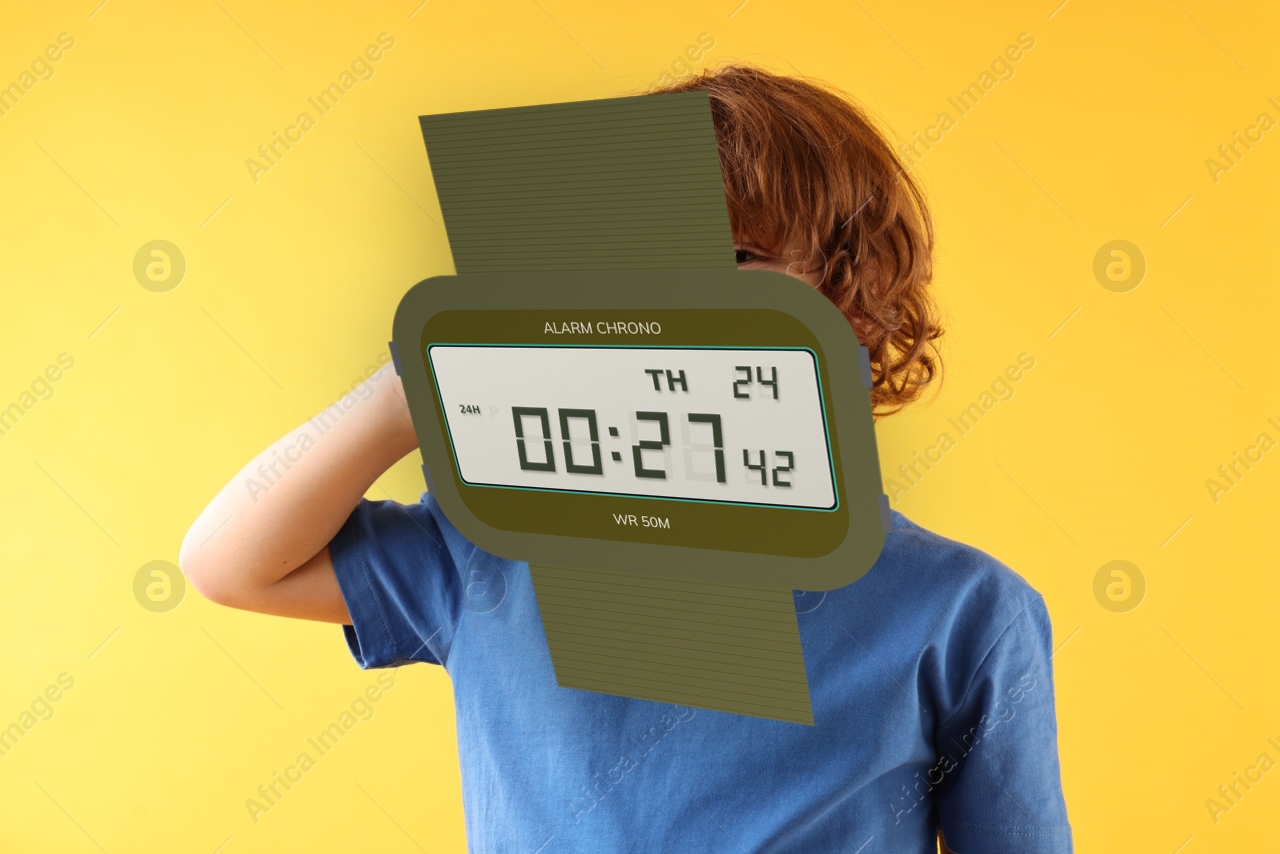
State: 0 h 27 min 42 s
